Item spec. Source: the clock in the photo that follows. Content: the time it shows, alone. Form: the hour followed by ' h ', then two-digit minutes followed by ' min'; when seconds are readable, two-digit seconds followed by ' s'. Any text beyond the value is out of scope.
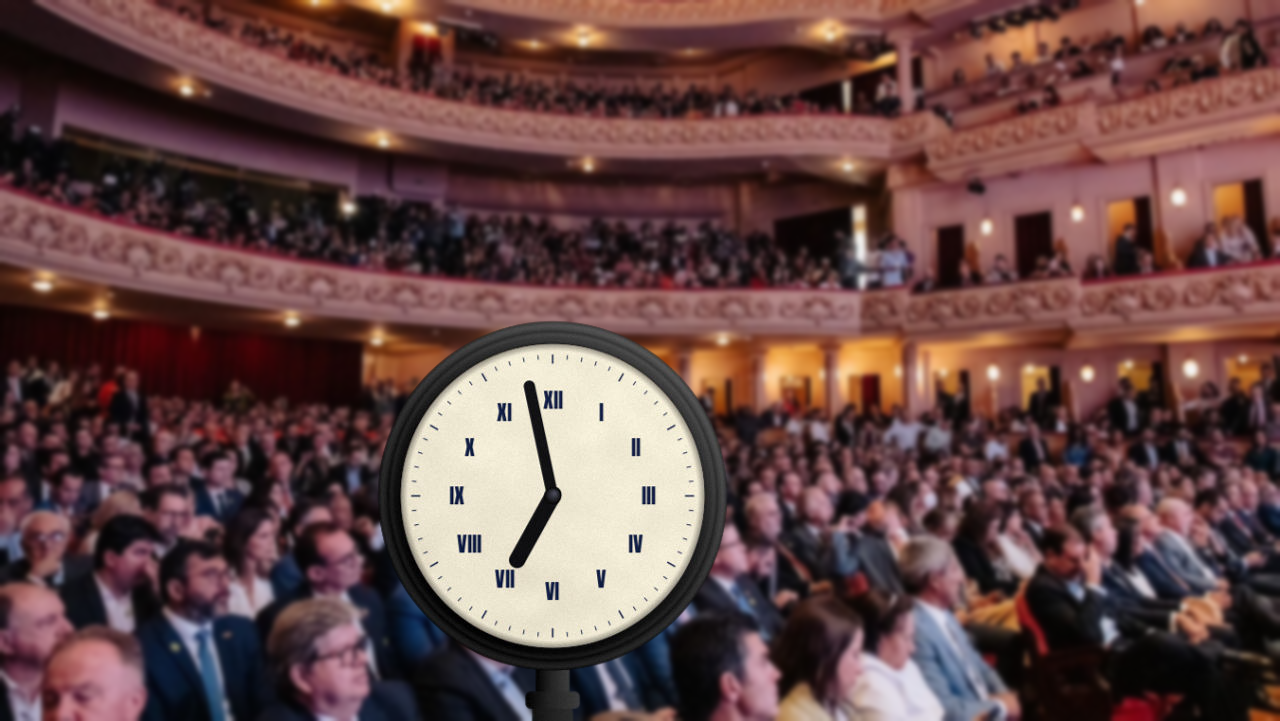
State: 6 h 58 min
